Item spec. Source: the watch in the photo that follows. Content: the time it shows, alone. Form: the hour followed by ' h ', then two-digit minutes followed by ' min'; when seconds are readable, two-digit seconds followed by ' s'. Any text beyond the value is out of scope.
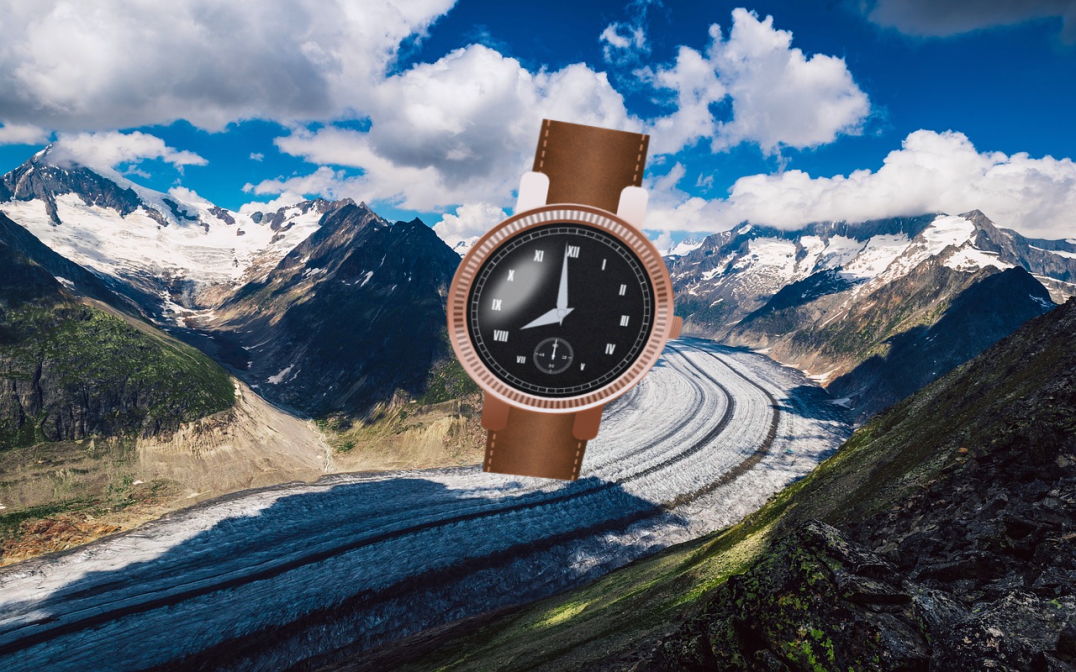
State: 7 h 59 min
